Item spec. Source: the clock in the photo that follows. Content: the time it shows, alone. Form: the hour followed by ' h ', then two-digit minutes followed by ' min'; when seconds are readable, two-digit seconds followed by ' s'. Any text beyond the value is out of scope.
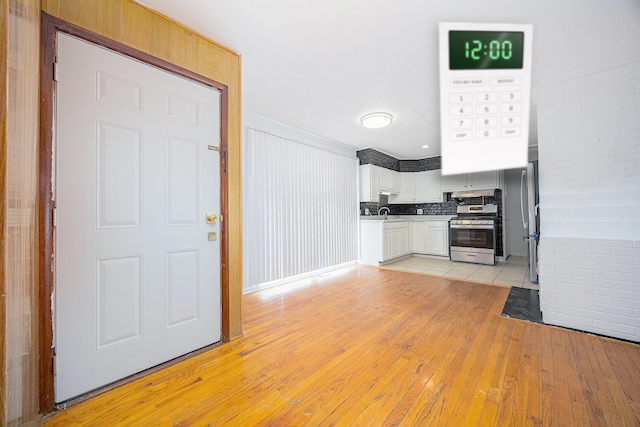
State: 12 h 00 min
